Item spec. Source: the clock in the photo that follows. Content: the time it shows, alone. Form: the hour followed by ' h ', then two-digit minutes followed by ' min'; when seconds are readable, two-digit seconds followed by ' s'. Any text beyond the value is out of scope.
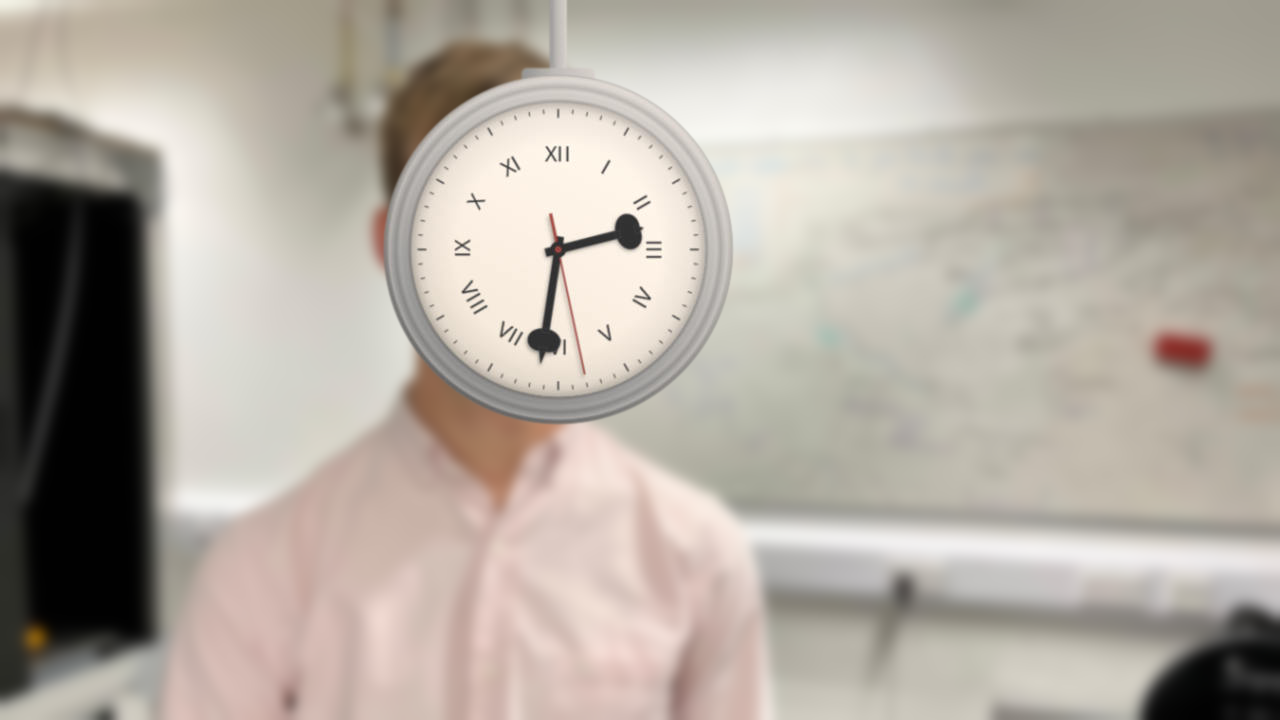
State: 2 h 31 min 28 s
